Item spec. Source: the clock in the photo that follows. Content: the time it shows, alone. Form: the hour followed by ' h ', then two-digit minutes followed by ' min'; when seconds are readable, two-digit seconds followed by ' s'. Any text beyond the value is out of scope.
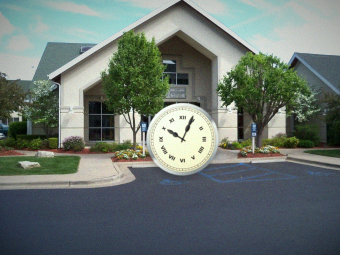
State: 10 h 04 min
